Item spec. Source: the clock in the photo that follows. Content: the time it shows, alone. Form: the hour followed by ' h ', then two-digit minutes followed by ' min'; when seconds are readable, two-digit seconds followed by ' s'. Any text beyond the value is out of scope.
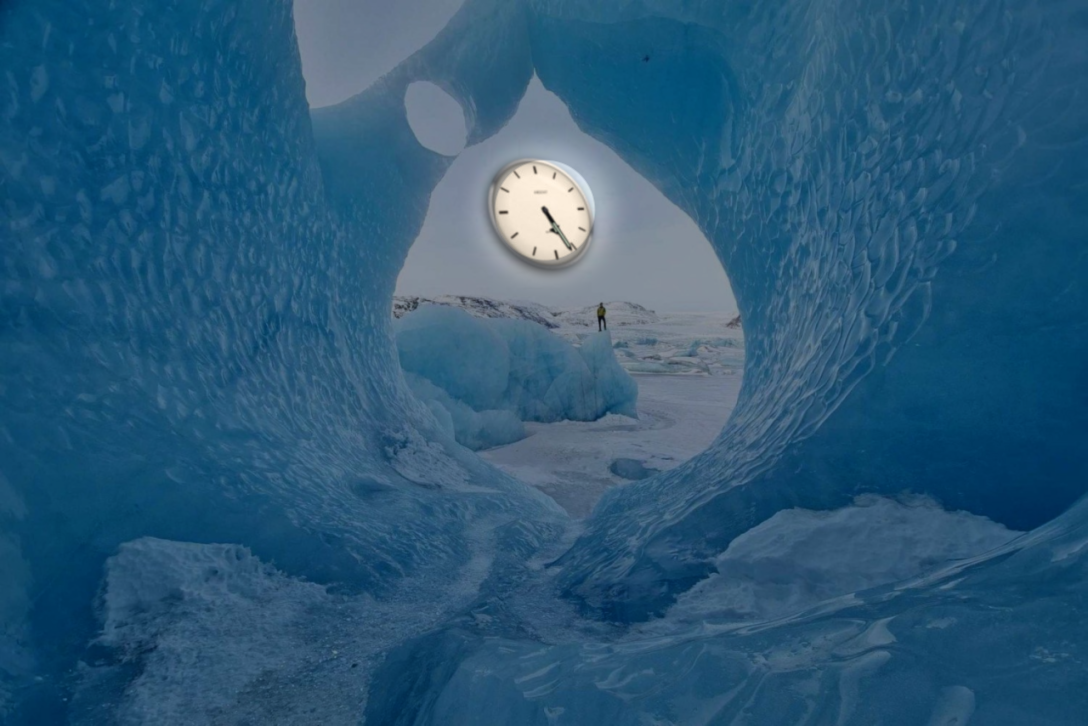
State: 5 h 26 min
